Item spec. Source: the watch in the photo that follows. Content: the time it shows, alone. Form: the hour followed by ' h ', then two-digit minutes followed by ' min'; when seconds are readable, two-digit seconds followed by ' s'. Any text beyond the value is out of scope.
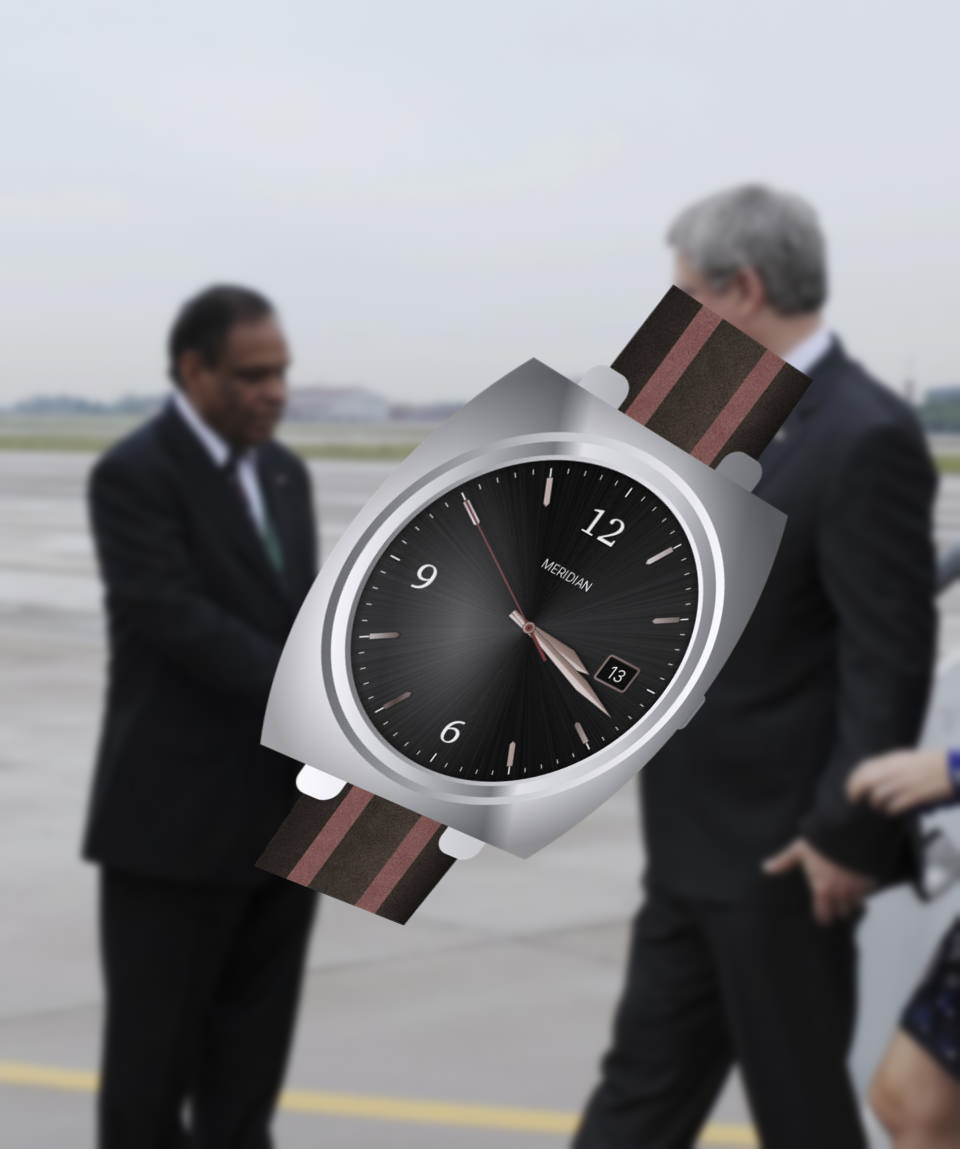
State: 3 h 17 min 50 s
